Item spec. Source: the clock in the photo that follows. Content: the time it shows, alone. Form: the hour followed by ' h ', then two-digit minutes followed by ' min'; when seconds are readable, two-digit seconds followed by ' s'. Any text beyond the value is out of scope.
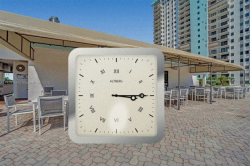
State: 3 h 15 min
